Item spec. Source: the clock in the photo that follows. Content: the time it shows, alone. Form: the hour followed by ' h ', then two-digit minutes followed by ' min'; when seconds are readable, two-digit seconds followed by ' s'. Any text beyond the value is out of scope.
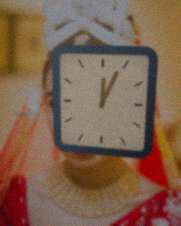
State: 12 h 04 min
